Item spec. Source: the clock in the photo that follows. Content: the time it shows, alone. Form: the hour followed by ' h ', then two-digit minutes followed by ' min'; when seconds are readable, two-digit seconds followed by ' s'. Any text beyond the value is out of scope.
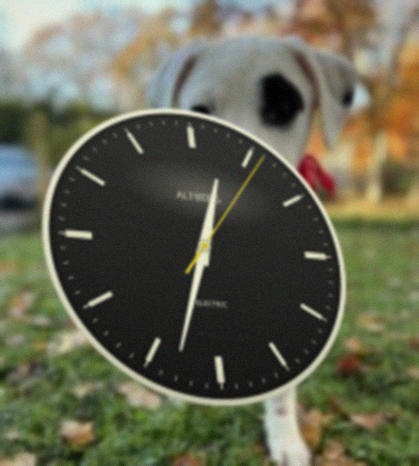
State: 12 h 33 min 06 s
